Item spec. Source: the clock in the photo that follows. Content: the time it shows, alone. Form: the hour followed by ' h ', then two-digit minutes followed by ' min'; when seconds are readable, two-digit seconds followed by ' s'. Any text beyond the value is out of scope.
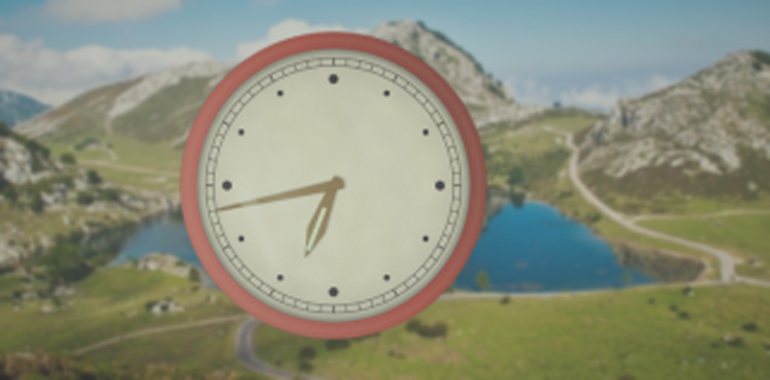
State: 6 h 43 min
